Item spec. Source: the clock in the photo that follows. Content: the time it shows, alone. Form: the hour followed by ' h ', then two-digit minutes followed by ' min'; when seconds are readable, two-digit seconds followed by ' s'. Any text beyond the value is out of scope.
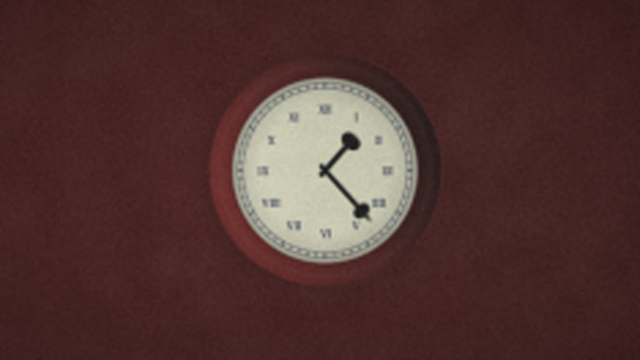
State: 1 h 23 min
